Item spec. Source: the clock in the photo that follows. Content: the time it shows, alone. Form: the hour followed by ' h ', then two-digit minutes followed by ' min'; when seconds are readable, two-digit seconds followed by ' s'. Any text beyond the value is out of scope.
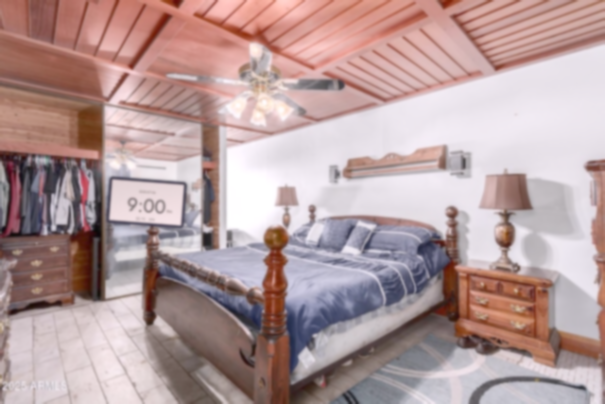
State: 9 h 00 min
